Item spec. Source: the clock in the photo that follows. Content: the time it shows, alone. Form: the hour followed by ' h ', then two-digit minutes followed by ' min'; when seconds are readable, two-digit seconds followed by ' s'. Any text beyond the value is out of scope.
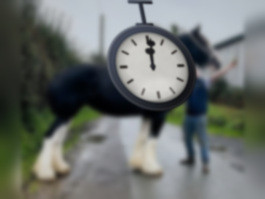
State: 12 h 01 min
